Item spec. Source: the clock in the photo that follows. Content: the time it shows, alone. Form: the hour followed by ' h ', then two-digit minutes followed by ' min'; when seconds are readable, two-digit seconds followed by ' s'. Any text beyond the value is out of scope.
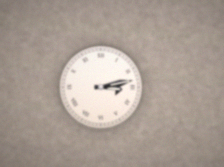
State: 3 h 13 min
